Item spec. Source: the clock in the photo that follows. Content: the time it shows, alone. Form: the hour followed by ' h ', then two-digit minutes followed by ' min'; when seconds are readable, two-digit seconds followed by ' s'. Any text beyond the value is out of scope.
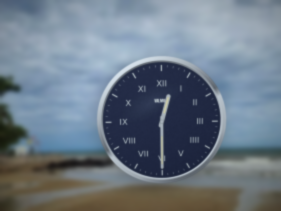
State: 12 h 30 min
